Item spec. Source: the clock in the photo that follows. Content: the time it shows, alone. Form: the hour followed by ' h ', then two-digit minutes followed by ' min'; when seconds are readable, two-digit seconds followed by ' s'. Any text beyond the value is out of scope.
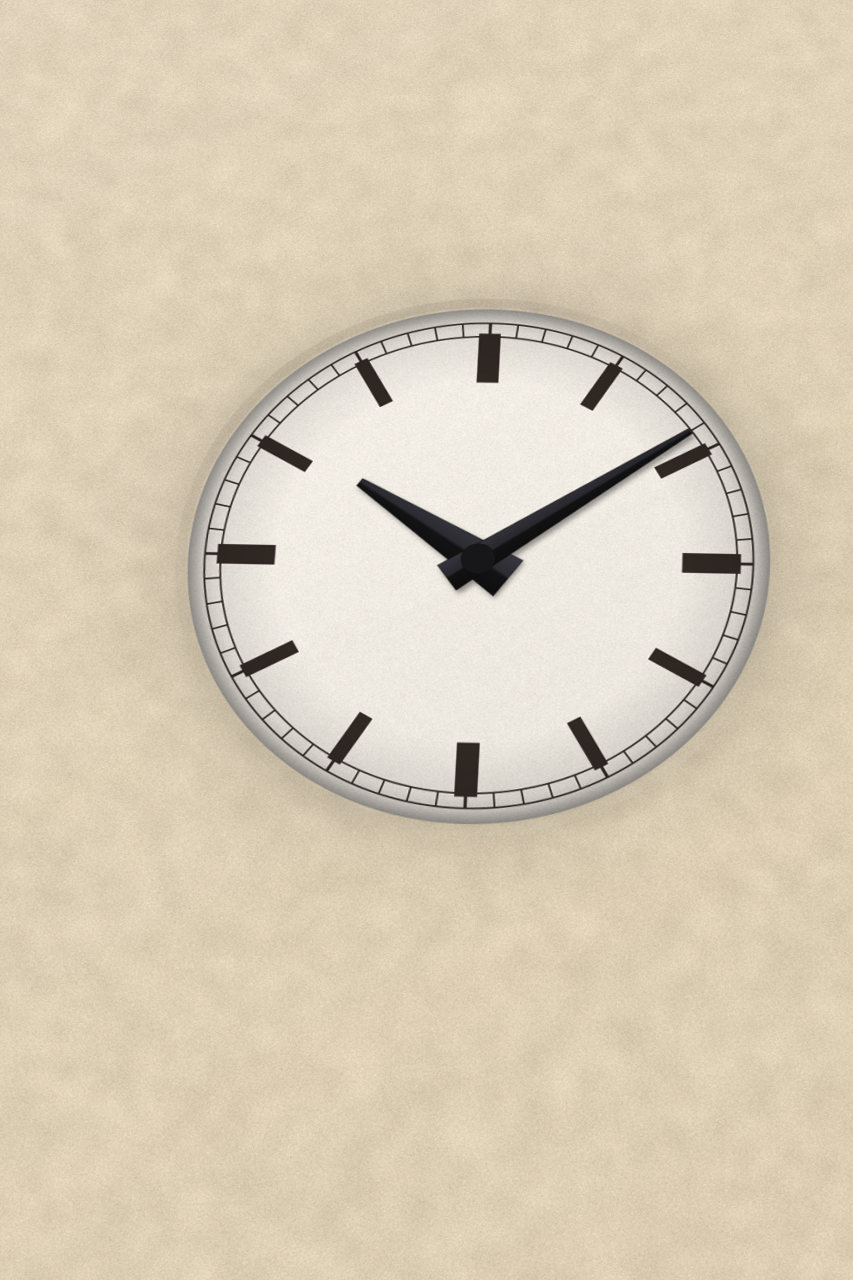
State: 10 h 09 min
